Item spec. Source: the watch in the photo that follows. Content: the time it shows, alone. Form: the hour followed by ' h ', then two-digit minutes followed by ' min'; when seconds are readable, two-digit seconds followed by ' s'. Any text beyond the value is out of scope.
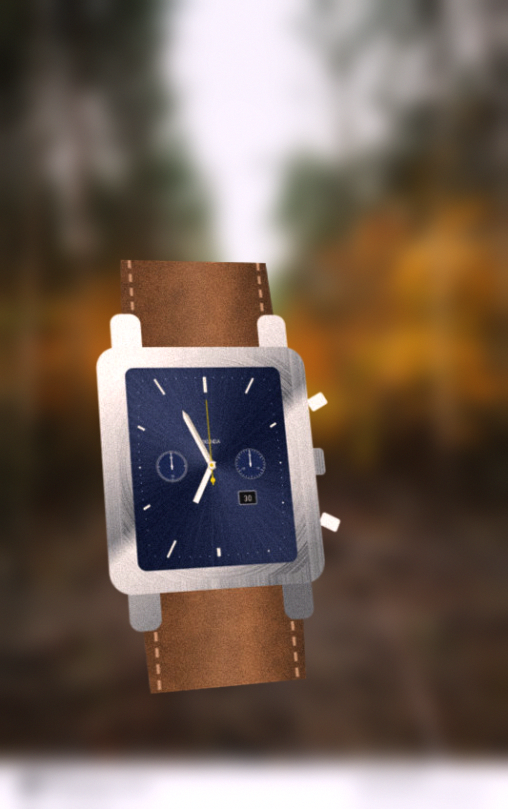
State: 6 h 56 min
